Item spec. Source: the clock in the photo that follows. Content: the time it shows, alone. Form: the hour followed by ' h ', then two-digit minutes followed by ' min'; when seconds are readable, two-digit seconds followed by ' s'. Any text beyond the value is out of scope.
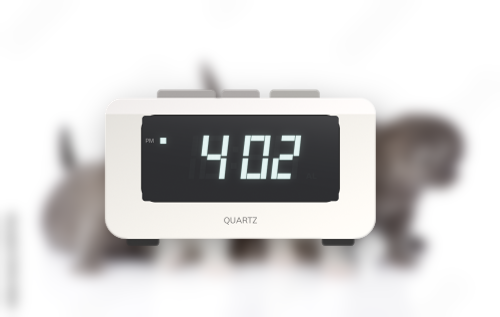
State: 4 h 02 min
